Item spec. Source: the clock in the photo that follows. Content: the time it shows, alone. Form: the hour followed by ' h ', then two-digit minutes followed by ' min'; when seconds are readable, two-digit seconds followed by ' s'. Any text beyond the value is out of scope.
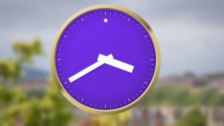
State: 3 h 40 min
